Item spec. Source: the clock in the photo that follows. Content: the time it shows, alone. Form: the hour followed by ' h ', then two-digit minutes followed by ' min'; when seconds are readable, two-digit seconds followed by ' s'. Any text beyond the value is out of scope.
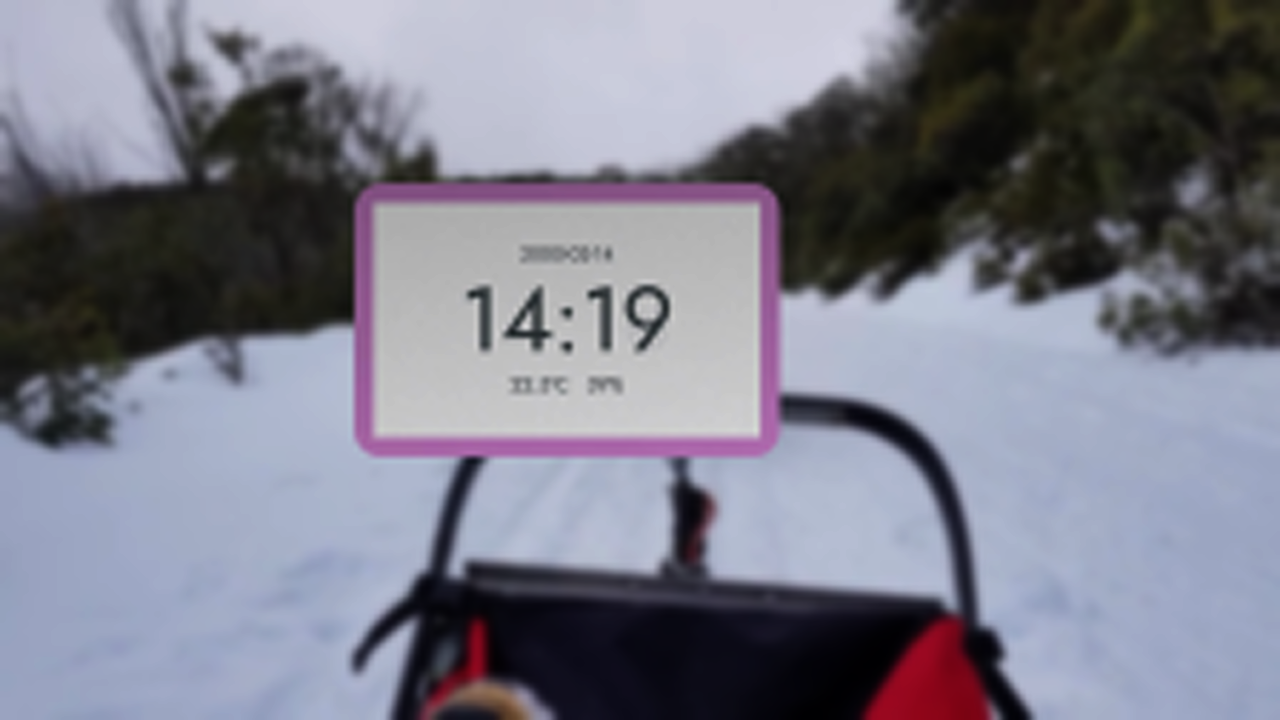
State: 14 h 19 min
